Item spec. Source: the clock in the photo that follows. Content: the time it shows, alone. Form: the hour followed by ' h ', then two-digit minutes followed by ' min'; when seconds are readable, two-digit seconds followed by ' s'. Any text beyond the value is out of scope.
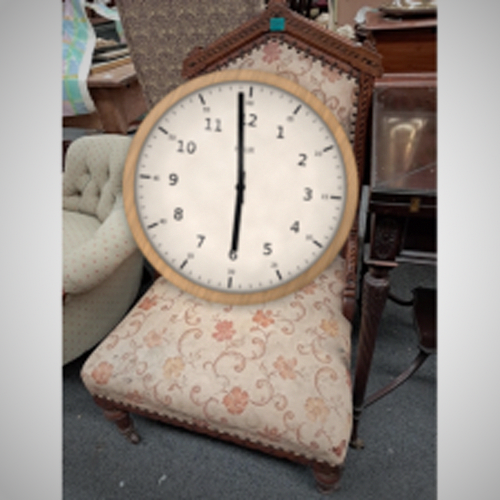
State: 5 h 59 min
